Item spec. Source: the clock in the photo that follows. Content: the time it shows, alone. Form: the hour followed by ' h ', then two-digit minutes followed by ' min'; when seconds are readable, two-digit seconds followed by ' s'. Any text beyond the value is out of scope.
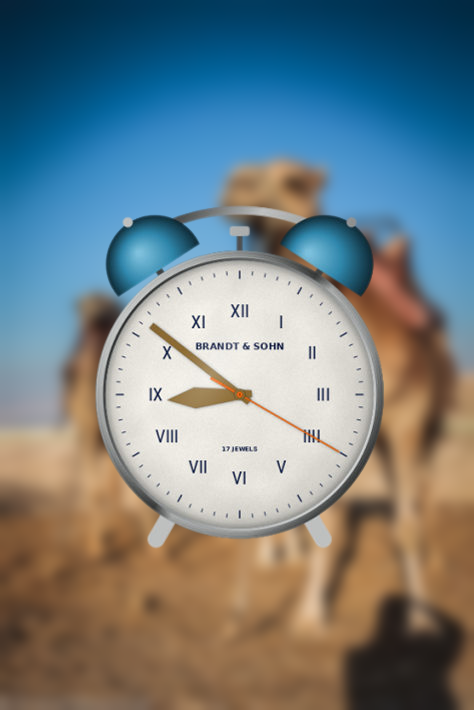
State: 8 h 51 min 20 s
